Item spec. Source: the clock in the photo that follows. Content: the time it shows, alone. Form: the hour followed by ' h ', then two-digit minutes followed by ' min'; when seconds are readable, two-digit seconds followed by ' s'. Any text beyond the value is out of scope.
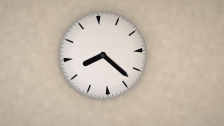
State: 8 h 23 min
